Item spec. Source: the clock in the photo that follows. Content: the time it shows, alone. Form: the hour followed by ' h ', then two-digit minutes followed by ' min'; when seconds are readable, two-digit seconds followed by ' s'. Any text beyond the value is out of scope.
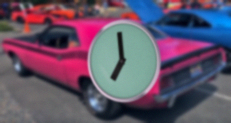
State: 6 h 59 min
